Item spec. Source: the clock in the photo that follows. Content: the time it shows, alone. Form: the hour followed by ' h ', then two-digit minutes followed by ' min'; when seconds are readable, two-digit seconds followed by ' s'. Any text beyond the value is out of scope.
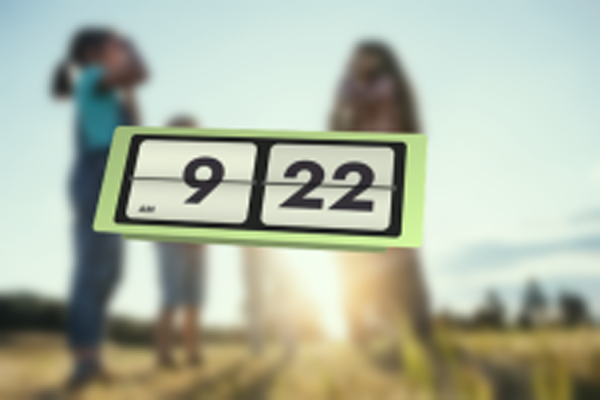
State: 9 h 22 min
